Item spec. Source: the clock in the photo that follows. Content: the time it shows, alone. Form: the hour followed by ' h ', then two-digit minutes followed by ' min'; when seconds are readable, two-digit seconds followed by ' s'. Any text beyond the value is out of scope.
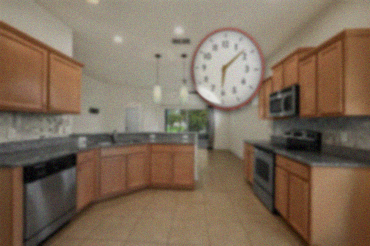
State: 6 h 08 min
